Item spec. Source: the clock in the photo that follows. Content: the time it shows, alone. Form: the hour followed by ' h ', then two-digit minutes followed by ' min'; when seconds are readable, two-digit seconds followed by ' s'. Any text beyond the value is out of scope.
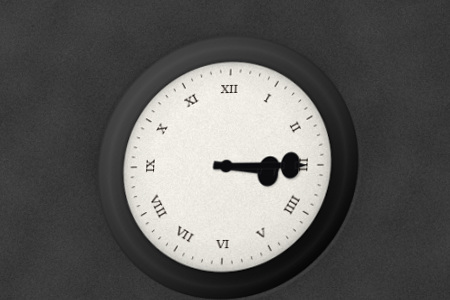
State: 3 h 15 min
